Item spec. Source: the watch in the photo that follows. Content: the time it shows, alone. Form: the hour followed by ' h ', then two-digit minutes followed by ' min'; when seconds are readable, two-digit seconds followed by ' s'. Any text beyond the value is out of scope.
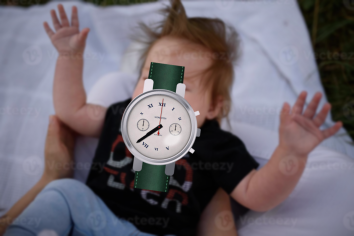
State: 7 h 38 min
